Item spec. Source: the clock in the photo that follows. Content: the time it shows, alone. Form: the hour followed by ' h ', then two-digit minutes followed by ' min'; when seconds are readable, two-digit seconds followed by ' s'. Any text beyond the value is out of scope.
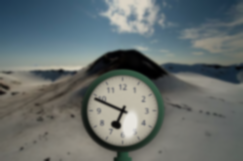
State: 6 h 49 min
